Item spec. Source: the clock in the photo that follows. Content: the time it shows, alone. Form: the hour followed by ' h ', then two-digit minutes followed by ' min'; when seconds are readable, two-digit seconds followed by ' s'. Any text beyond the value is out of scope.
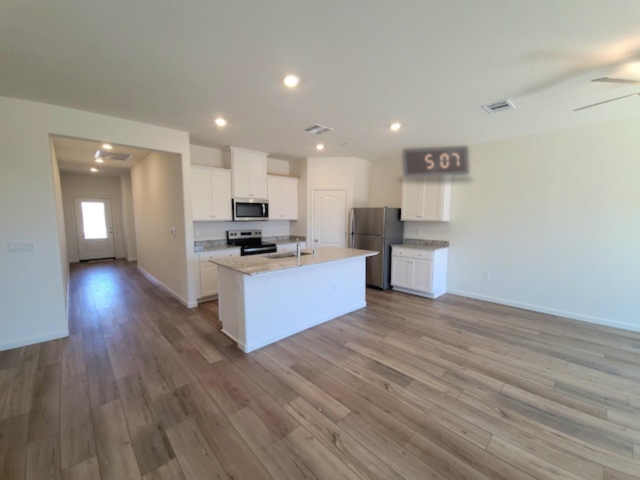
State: 5 h 07 min
